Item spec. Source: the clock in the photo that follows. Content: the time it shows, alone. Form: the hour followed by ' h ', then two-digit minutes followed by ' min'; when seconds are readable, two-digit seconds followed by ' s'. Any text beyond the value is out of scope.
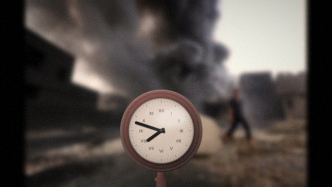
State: 7 h 48 min
